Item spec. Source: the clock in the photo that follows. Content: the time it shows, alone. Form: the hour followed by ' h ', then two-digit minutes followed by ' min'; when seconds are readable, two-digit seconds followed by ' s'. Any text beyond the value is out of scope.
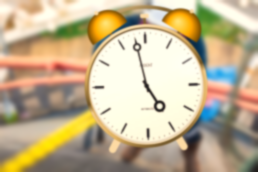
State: 4 h 58 min
